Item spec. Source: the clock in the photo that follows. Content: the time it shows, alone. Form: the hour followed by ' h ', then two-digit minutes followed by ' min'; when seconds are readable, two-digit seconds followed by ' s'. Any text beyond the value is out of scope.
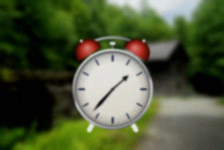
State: 1 h 37 min
